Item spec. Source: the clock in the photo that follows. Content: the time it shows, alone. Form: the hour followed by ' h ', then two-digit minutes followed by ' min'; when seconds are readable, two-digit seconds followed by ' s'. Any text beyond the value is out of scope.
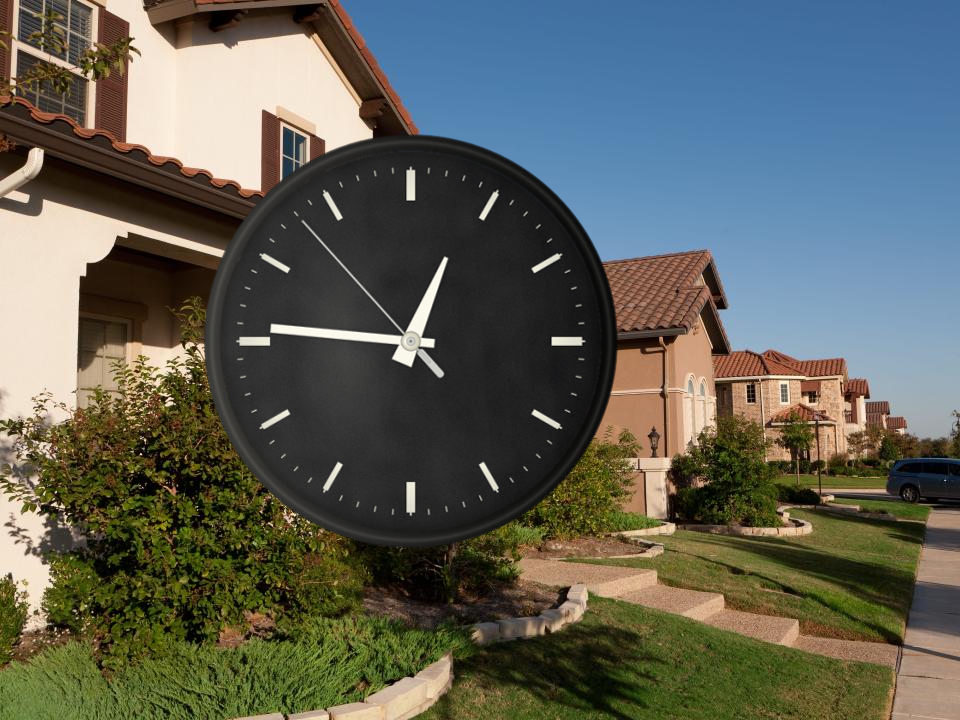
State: 12 h 45 min 53 s
